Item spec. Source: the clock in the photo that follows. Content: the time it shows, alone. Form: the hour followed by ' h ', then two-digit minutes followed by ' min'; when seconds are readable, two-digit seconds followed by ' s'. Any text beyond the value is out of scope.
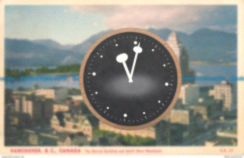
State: 11 h 01 min
